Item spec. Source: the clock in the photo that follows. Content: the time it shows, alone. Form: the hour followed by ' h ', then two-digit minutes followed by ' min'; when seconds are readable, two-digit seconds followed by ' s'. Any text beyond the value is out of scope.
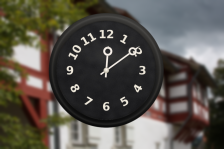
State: 12 h 09 min
